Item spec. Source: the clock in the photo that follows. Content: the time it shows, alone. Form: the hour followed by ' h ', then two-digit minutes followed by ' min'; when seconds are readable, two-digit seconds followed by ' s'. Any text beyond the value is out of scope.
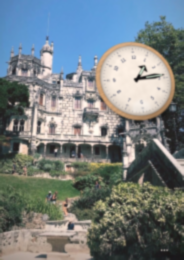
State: 1 h 14 min
